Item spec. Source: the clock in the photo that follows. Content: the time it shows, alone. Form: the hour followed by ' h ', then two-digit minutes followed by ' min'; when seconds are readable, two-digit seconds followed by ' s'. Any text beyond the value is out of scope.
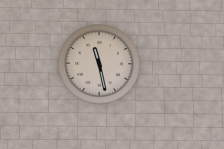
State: 11 h 28 min
